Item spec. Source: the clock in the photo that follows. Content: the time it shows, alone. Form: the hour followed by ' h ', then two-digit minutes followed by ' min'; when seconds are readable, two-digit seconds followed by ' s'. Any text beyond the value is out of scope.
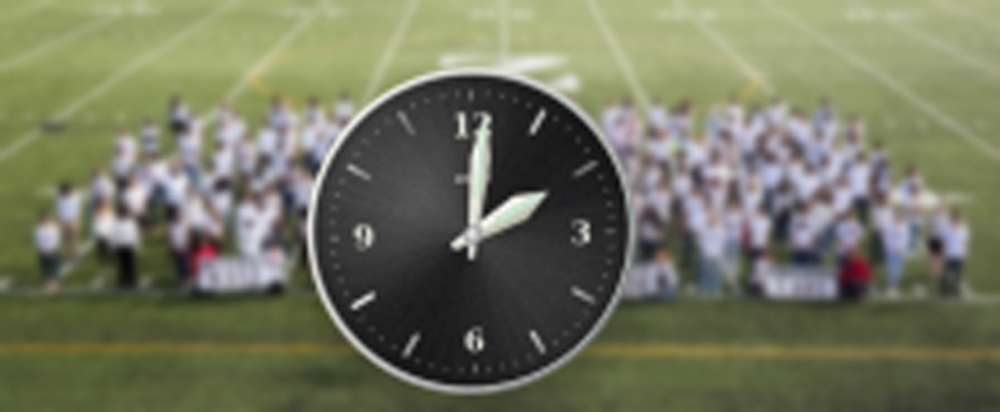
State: 2 h 01 min
